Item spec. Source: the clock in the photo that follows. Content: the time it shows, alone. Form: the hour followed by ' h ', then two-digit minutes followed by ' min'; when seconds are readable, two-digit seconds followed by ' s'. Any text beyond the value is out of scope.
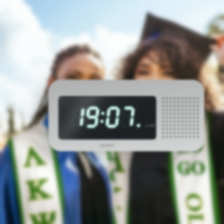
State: 19 h 07 min
